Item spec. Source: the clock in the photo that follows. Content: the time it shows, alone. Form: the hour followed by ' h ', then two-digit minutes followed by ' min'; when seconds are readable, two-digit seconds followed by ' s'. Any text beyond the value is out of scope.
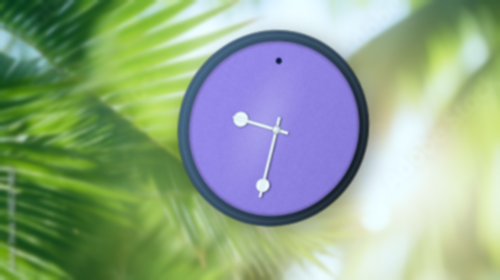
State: 9 h 32 min
